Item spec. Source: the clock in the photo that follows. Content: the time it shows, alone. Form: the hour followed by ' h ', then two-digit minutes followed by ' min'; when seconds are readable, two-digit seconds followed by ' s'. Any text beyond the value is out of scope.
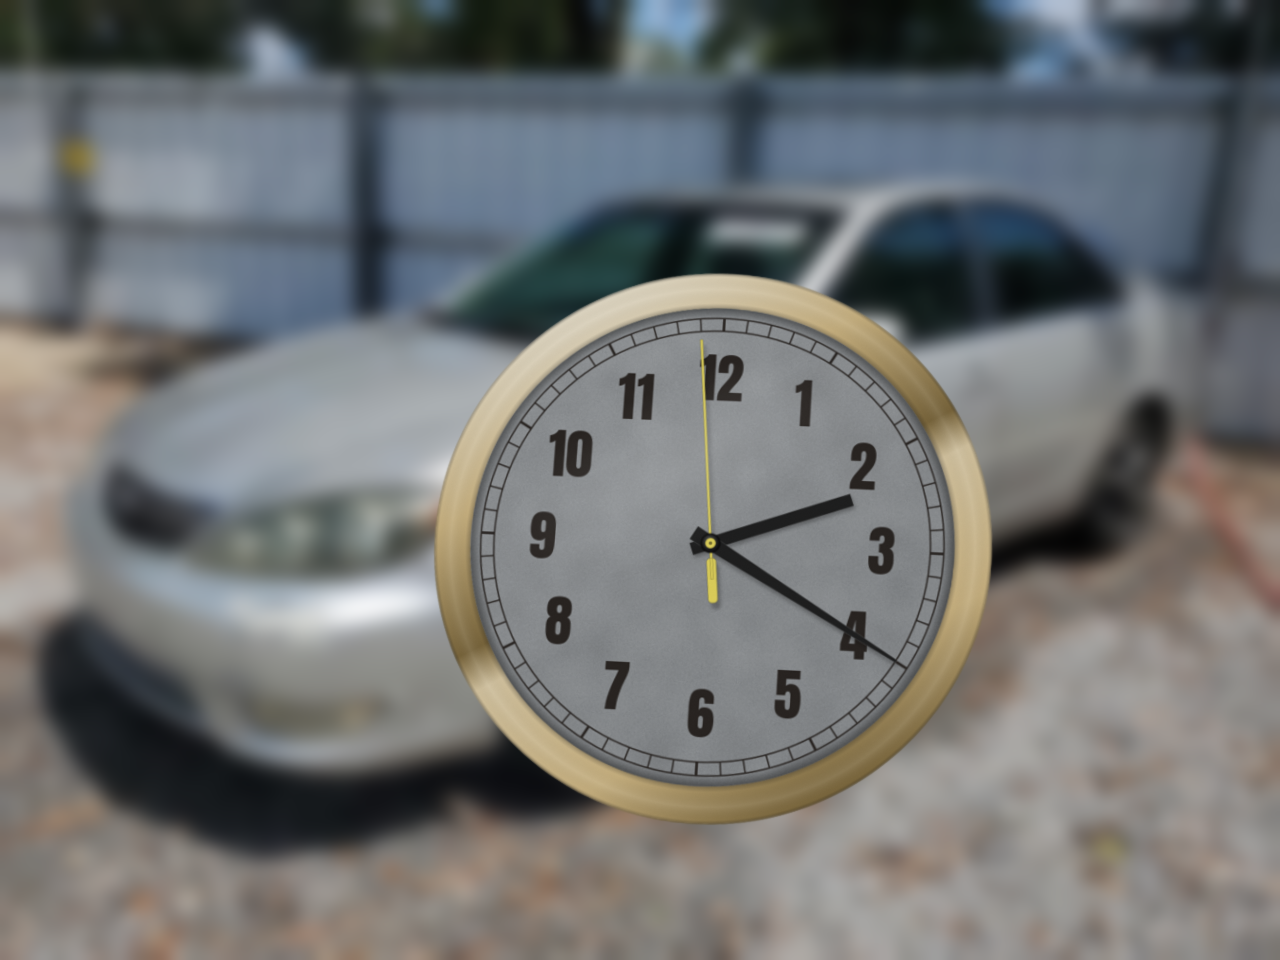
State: 2 h 19 min 59 s
